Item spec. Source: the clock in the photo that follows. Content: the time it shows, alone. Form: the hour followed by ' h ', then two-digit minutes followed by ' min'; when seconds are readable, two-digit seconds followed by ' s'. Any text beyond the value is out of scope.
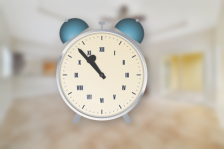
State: 10 h 53 min
